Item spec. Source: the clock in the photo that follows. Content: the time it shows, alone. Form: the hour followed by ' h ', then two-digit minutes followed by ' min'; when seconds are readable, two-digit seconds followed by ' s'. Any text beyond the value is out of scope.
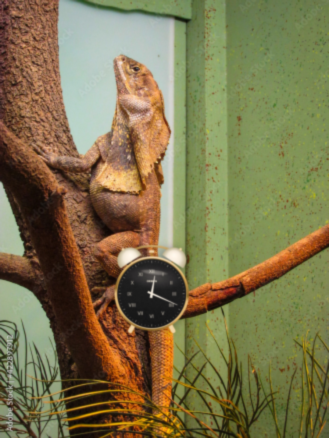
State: 12 h 19 min
